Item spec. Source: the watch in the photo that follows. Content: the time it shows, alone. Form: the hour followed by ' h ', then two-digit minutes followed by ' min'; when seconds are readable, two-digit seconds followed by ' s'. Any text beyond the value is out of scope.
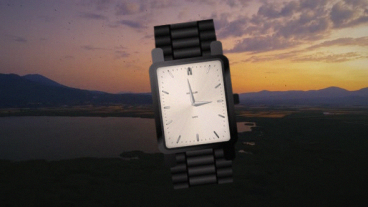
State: 2 h 59 min
